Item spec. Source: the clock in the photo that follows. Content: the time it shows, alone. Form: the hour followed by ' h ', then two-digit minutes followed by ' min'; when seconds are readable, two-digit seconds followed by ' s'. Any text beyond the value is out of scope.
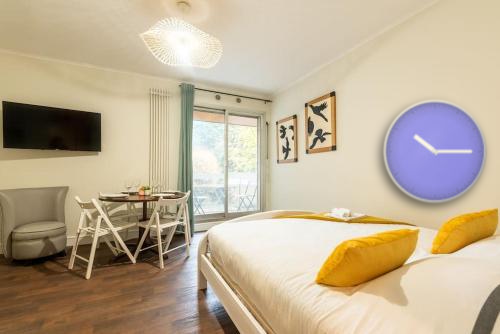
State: 10 h 15 min
